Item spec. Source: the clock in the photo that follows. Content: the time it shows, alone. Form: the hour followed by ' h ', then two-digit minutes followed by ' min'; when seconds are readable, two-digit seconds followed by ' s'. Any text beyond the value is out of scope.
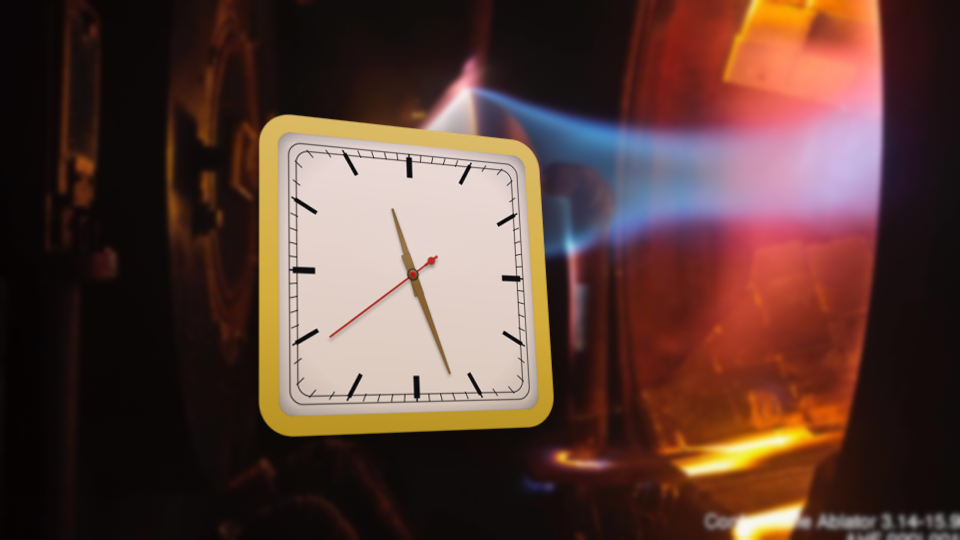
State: 11 h 26 min 39 s
